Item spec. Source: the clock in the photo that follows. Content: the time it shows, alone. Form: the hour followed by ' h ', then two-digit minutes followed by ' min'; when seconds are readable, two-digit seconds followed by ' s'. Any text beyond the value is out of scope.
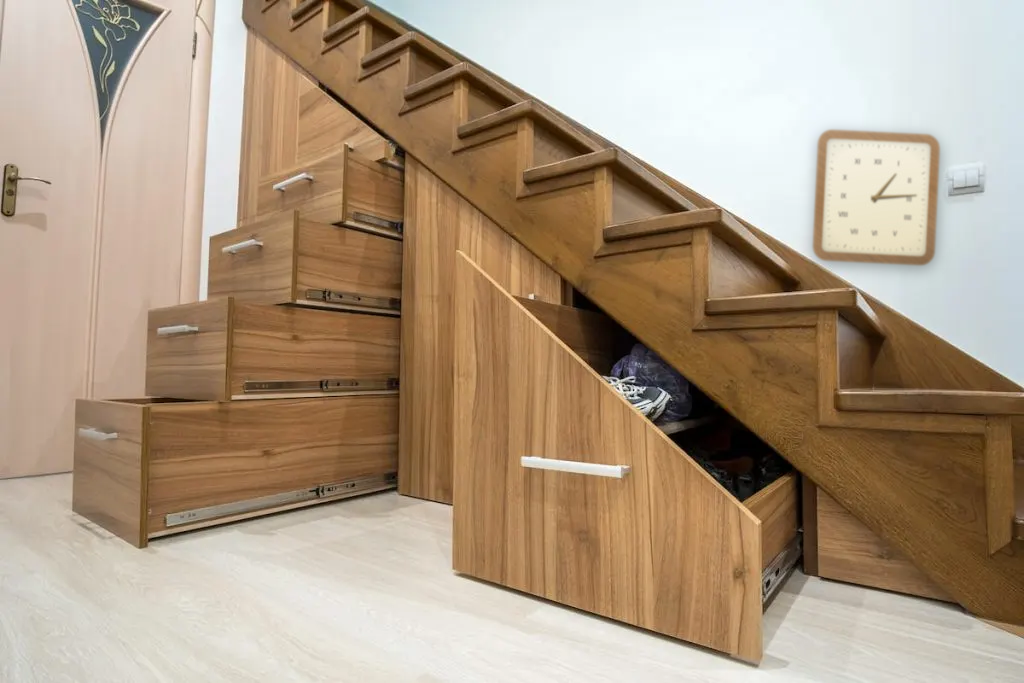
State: 1 h 14 min
